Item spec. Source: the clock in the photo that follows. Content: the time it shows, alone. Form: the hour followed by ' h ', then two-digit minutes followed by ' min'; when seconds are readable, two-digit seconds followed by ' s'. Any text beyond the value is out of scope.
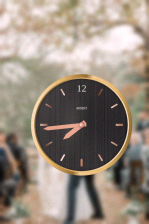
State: 7 h 44 min
